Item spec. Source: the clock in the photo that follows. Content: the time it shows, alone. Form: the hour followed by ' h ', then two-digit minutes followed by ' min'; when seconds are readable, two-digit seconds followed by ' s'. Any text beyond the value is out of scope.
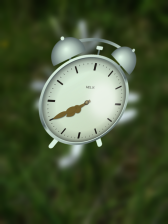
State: 7 h 40 min
